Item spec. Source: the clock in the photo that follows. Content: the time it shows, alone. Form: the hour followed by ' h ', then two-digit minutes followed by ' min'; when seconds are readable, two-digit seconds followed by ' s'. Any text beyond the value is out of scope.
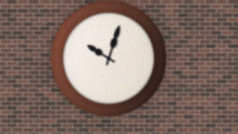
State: 10 h 03 min
